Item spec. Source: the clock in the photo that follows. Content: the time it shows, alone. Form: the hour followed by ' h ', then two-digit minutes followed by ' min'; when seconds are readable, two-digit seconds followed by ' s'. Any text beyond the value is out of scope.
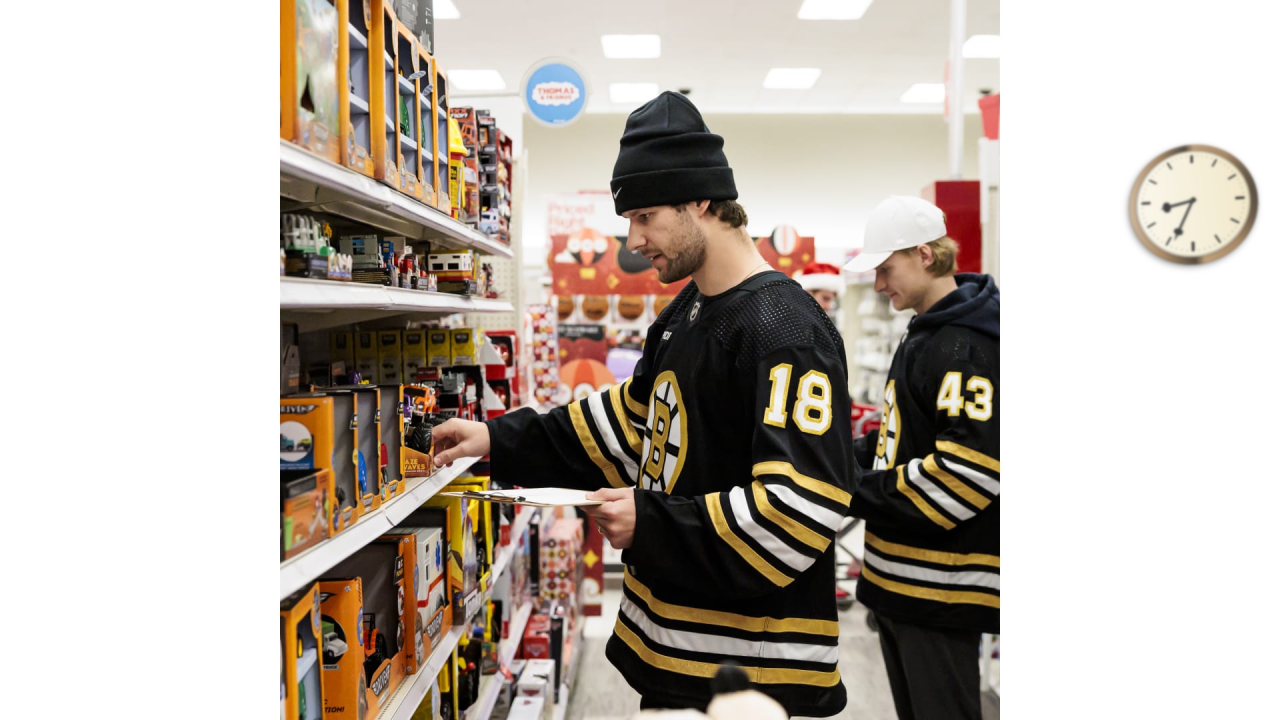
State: 8 h 34 min
